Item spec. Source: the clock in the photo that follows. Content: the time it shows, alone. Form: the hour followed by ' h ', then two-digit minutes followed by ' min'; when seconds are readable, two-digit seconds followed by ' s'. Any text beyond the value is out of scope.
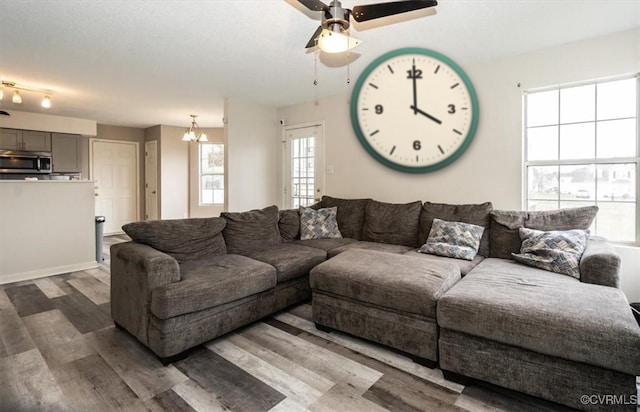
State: 4 h 00 min
